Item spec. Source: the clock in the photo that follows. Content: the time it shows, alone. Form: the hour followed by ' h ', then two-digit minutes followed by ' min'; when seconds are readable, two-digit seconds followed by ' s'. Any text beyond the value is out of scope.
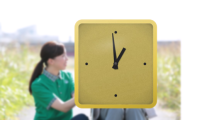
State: 12 h 59 min
